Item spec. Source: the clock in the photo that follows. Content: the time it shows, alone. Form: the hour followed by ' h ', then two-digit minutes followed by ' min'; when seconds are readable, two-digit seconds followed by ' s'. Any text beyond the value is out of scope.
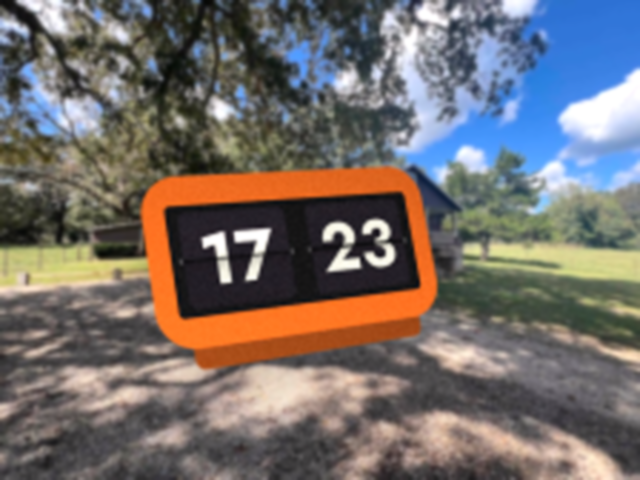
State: 17 h 23 min
